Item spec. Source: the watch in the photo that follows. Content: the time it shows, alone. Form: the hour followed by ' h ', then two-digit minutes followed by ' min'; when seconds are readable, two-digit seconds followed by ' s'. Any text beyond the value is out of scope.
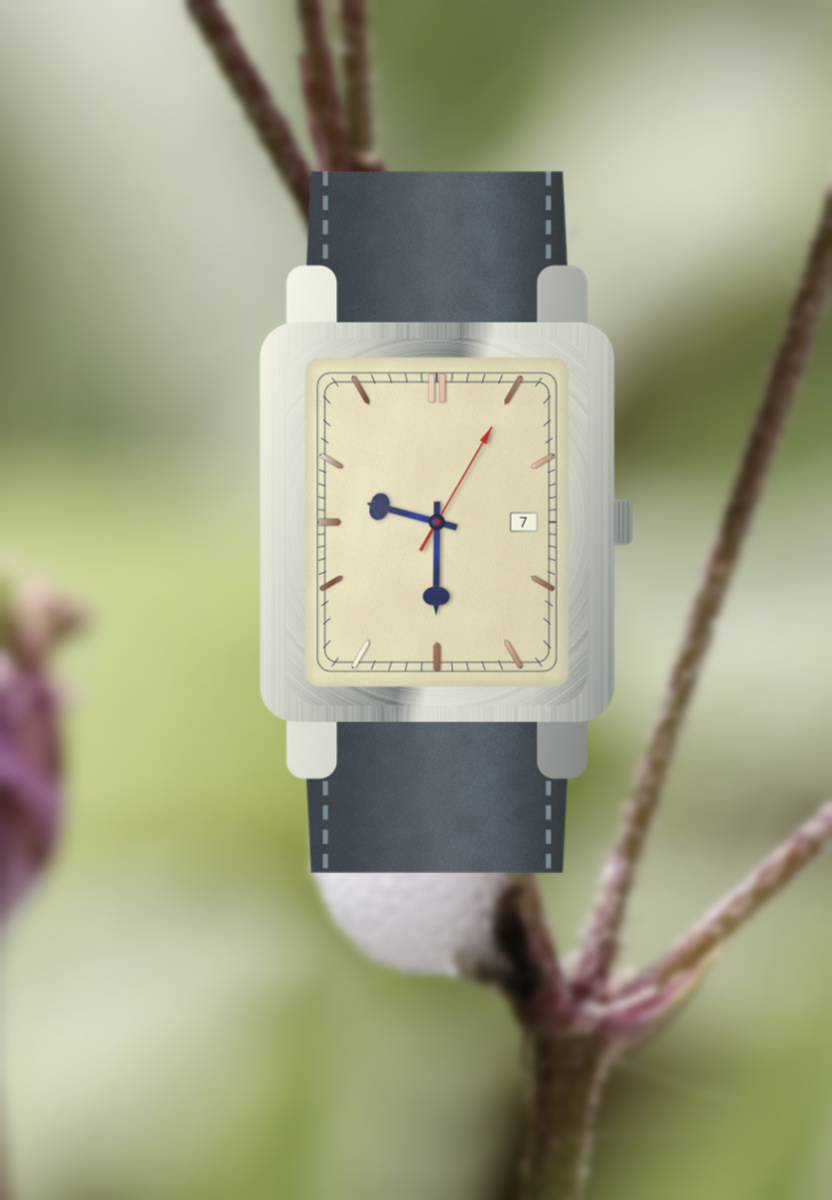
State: 9 h 30 min 05 s
